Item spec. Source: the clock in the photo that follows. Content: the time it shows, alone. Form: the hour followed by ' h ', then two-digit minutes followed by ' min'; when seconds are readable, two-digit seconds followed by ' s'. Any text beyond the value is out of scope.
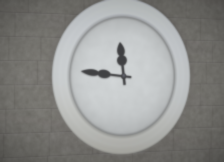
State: 11 h 46 min
